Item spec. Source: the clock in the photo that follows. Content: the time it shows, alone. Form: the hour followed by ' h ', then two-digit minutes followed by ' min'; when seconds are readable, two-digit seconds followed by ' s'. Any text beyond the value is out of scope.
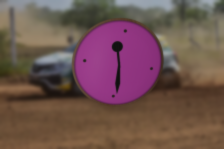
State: 11 h 29 min
